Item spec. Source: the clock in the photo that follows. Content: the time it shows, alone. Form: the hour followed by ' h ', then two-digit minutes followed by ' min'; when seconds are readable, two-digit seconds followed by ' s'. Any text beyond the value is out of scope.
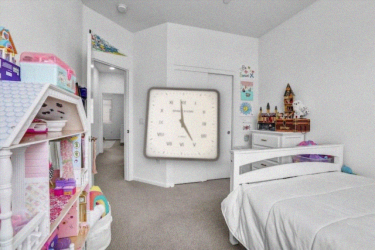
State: 4 h 59 min
